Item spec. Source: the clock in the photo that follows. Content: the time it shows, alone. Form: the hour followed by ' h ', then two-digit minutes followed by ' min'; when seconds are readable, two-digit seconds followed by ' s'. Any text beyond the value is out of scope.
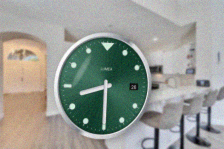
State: 8 h 30 min
